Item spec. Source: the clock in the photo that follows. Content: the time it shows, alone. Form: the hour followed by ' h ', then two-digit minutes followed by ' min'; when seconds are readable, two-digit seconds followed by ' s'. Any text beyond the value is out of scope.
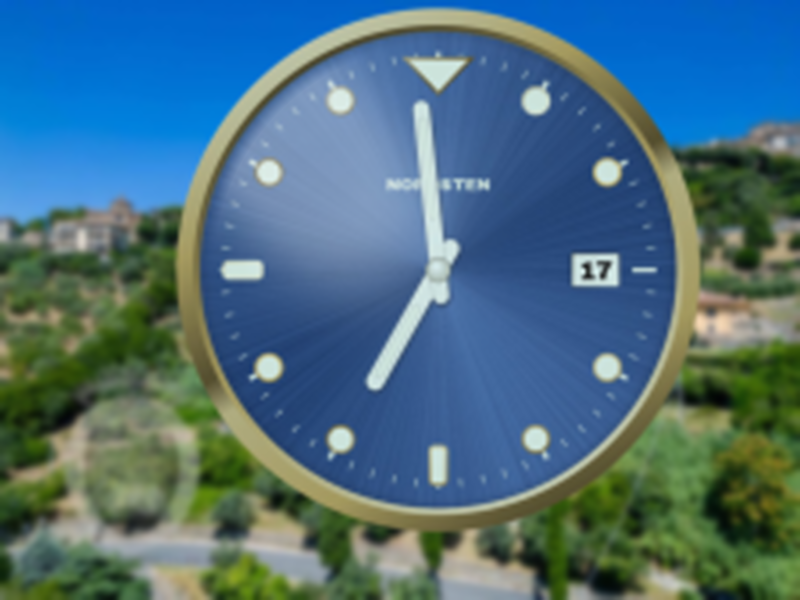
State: 6 h 59 min
